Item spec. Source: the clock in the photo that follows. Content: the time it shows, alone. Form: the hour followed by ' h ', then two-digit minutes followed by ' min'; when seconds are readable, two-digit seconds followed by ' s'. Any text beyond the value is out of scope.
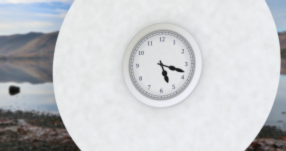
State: 5 h 18 min
